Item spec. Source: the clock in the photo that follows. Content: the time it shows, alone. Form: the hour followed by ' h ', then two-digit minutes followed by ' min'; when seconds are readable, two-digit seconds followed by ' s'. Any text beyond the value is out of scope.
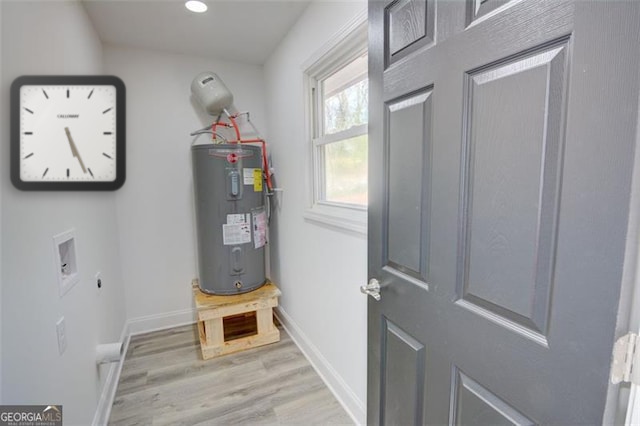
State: 5 h 26 min
